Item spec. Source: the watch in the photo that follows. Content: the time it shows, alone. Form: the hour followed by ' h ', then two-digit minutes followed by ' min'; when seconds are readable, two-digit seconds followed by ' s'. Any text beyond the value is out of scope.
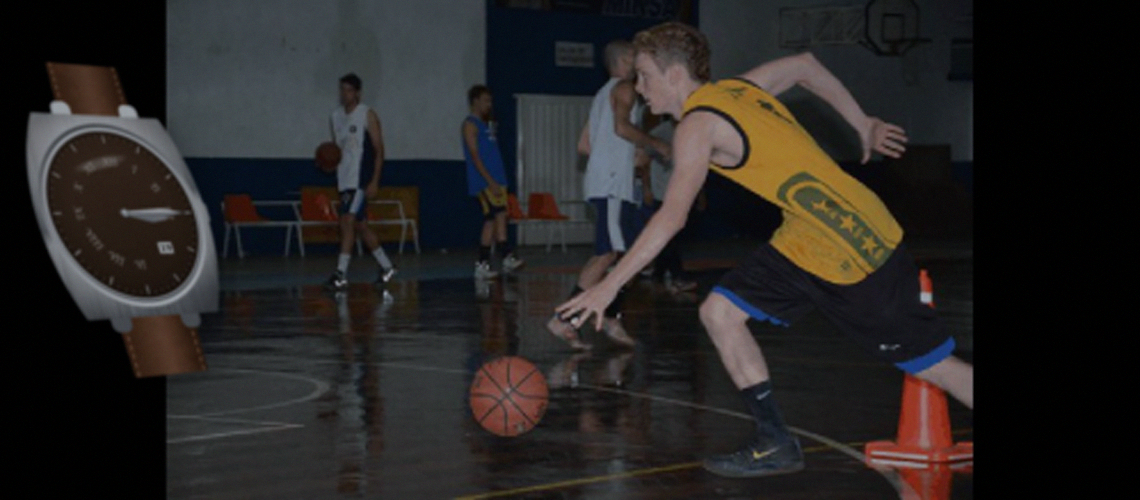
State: 3 h 15 min
